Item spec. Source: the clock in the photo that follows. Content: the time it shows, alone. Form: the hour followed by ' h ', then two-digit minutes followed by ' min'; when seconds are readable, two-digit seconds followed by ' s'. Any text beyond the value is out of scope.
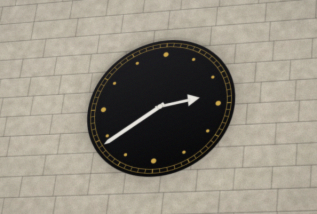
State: 2 h 39 min
